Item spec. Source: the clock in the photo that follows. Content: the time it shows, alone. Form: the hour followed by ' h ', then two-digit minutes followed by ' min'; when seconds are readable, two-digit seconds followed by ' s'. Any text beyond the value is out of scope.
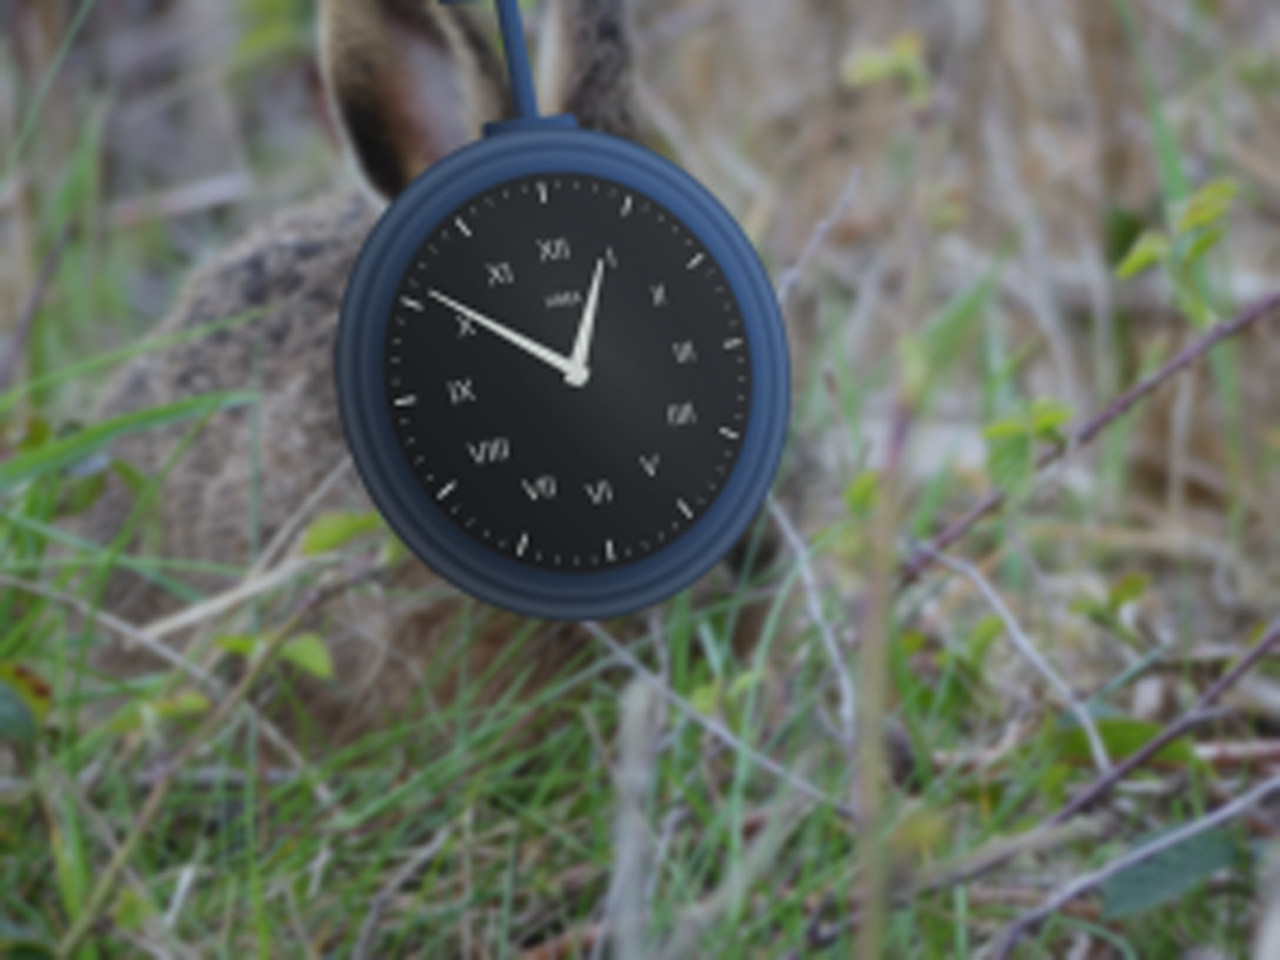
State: 12 h 51 min
